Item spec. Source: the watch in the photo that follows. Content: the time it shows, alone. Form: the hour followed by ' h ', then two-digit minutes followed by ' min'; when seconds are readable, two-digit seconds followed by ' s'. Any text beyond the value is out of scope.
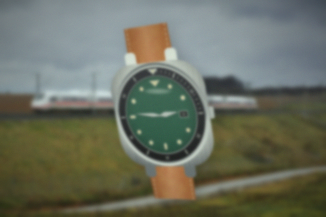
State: 2 h 46 min
